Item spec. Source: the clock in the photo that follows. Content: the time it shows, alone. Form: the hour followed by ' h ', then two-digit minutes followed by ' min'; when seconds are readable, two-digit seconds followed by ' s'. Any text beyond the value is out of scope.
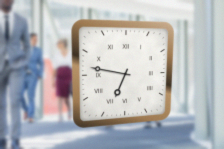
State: 6 h 47 min
